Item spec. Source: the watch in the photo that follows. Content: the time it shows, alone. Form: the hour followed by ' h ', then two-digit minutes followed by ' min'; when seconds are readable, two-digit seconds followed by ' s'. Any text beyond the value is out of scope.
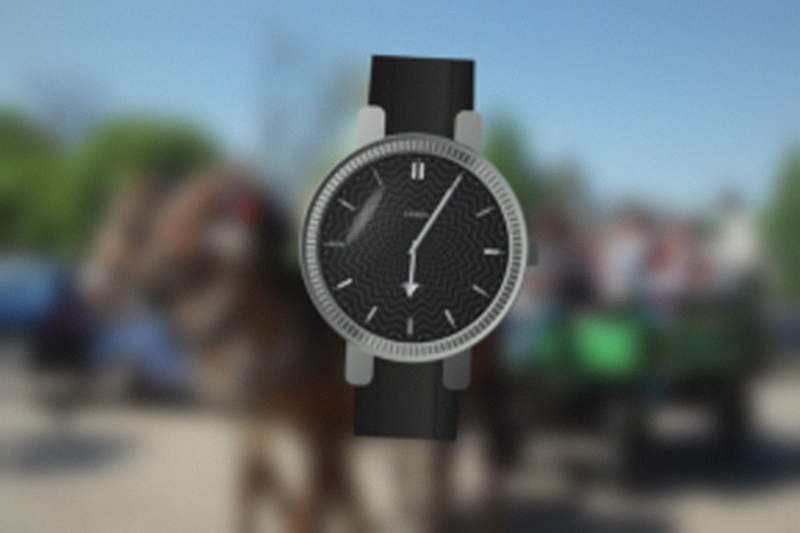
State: 6 h 05 min
